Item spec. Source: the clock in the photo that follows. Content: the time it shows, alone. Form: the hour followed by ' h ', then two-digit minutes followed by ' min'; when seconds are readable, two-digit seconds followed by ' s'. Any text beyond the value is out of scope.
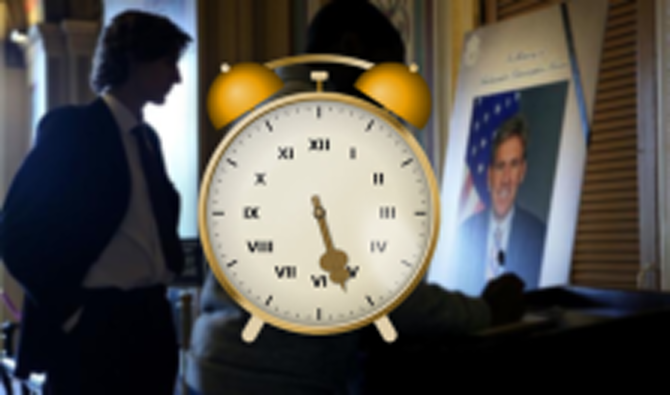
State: 5 h 27 min
